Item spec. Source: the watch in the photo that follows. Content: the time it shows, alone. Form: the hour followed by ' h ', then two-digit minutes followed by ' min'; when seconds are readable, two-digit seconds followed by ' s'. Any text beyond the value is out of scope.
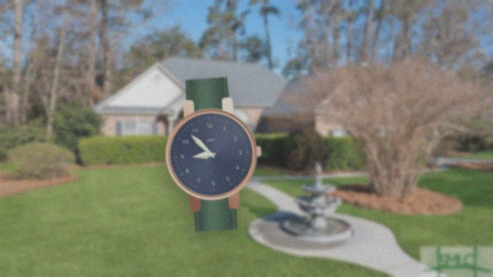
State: 8 h 53 min
